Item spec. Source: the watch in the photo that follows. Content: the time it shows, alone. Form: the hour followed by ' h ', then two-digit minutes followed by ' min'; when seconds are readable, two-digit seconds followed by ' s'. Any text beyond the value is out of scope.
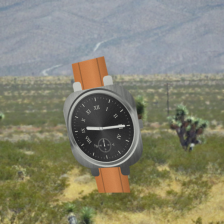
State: 9 h 15 min
